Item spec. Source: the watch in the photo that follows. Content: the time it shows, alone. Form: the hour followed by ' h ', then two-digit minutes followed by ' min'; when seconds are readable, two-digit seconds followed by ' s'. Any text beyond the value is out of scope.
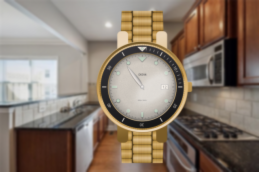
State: 10 h 54 min
